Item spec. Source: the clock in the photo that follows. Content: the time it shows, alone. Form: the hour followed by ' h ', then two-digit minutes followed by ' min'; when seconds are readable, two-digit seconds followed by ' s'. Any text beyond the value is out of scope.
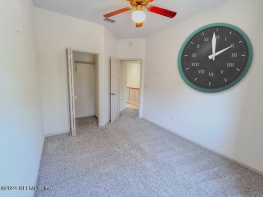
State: 1 h 59 min
